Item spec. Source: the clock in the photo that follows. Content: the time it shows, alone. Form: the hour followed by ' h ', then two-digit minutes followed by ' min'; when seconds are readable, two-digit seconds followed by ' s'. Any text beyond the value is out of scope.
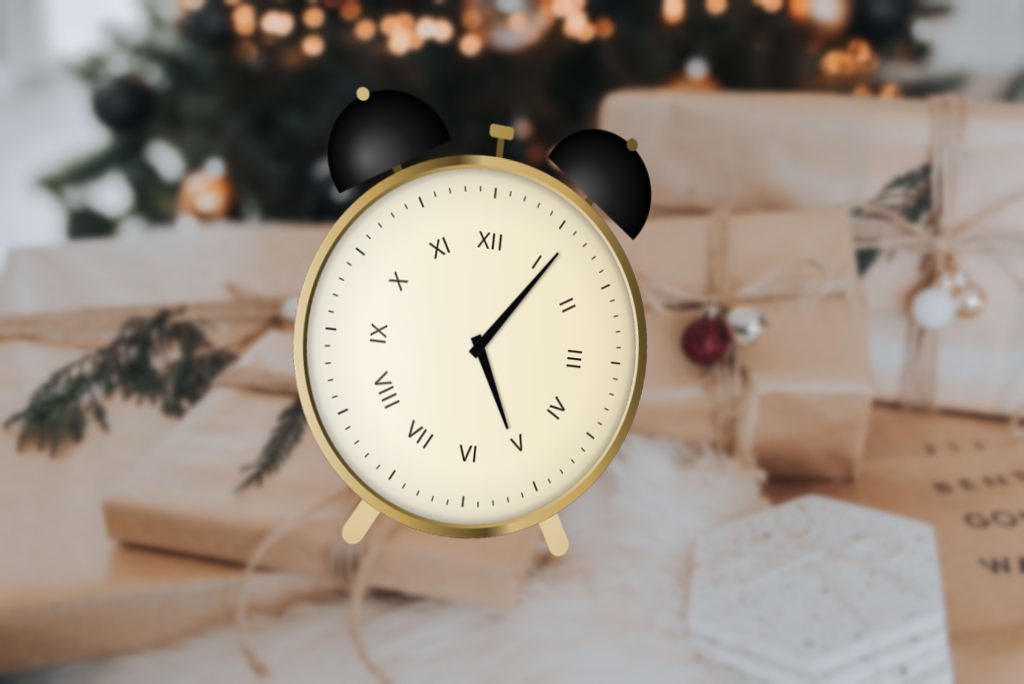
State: 5 h 06 min
